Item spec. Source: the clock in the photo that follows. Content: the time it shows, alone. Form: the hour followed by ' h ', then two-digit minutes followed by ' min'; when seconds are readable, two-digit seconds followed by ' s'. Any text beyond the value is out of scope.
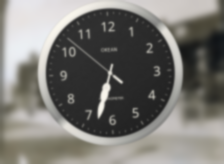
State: 6 h 32 min 52 s
